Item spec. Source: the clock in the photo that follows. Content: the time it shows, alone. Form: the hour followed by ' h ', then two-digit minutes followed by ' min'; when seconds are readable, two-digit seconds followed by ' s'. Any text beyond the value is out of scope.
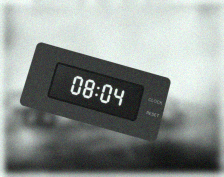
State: 8 h 04 min
